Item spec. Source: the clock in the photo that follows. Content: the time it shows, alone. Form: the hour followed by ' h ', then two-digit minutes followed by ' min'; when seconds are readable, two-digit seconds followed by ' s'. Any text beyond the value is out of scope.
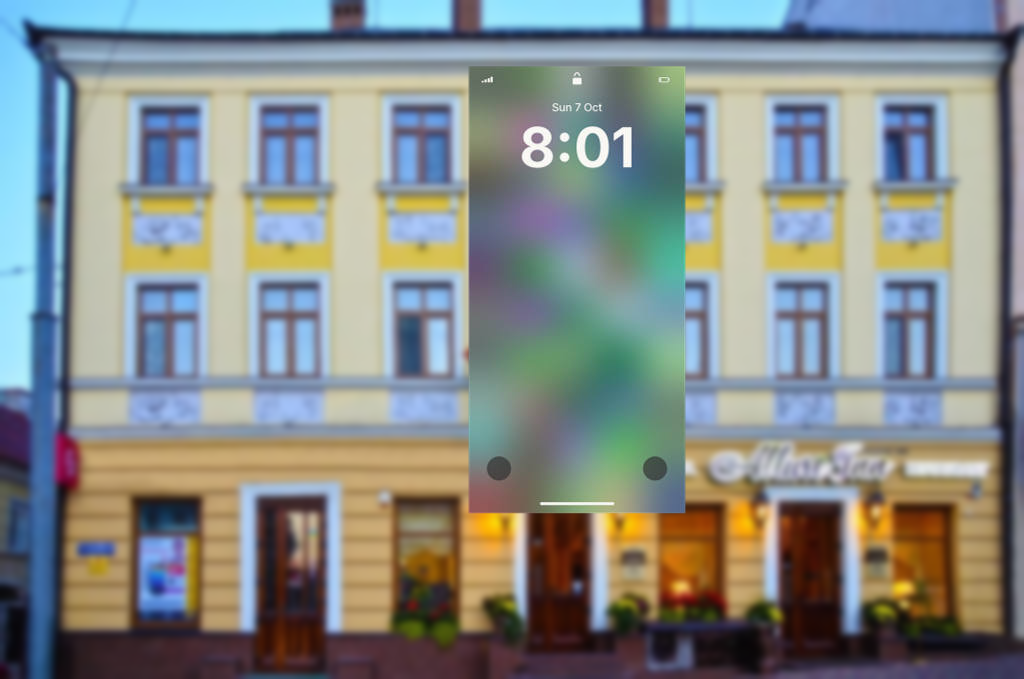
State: 8 h 01 min
